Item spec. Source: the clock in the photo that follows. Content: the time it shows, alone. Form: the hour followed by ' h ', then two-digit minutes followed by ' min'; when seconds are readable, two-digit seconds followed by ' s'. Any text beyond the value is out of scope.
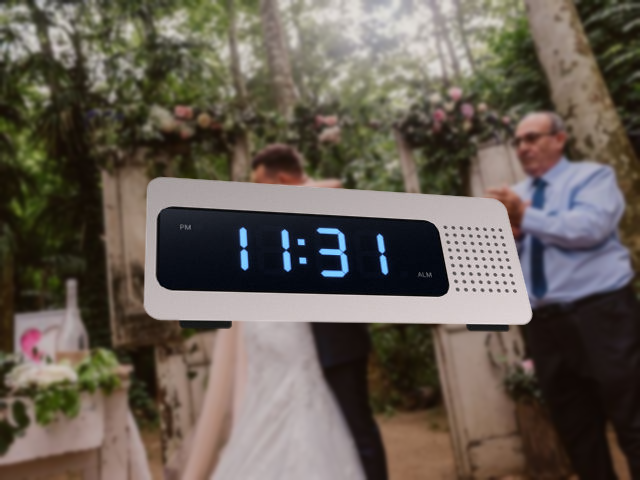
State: 11 h 31 min
